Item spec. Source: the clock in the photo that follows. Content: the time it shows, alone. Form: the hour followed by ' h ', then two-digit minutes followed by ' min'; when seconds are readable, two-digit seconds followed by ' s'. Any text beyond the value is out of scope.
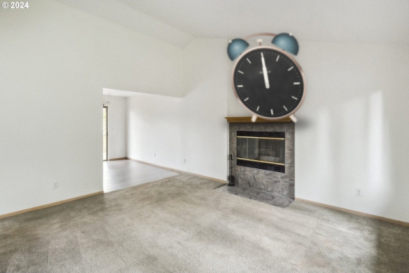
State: 12 h 00 min
